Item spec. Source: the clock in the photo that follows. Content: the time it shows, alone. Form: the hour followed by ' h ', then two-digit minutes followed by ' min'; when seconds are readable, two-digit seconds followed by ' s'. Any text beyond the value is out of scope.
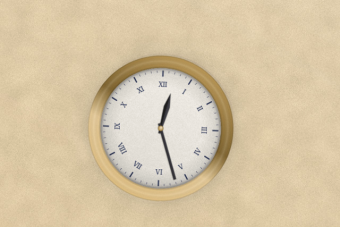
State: 12 h 27 min
